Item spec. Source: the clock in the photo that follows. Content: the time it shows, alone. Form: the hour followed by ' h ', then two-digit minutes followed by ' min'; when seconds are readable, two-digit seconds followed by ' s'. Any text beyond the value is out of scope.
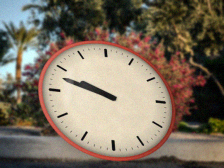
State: 9 h 48 min
